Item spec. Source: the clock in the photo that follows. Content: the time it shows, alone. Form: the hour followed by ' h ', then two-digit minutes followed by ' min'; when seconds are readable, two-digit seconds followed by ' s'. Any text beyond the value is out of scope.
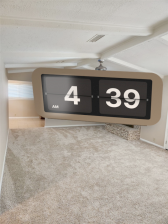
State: 4 h 39 min
